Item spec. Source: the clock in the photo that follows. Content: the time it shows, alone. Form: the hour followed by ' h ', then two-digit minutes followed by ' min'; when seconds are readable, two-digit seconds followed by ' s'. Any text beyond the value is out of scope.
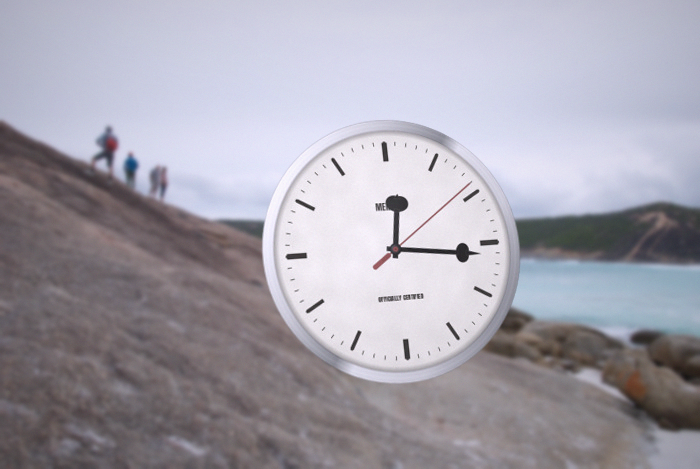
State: 12 h 16 min 09 s
